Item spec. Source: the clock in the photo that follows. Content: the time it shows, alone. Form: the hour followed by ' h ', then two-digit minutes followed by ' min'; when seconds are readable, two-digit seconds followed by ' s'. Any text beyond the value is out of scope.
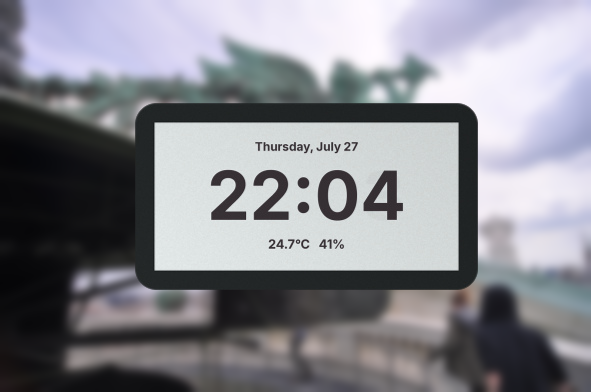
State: 22 h 04 min
